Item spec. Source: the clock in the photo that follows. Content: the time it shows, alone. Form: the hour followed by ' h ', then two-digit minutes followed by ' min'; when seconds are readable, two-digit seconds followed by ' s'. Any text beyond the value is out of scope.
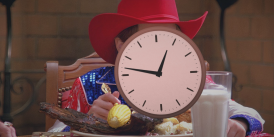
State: 12 h 47 min
